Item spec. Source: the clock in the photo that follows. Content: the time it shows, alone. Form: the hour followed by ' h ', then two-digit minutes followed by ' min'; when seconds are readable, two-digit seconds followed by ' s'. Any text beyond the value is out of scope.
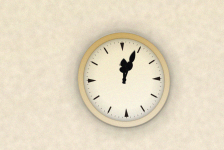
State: 12 h 04 min
